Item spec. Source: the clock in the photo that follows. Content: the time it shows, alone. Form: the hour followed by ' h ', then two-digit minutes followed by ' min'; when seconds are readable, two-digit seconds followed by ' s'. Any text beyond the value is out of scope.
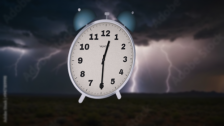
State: 12 h 30 min
